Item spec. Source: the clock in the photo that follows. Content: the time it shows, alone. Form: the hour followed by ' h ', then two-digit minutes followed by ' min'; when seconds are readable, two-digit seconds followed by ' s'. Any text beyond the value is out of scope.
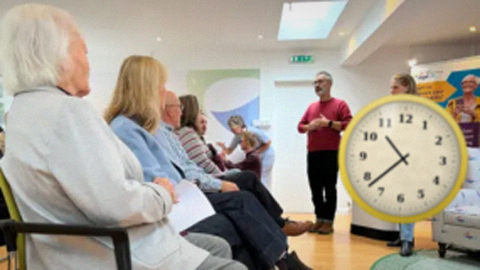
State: 10 h 38 min
